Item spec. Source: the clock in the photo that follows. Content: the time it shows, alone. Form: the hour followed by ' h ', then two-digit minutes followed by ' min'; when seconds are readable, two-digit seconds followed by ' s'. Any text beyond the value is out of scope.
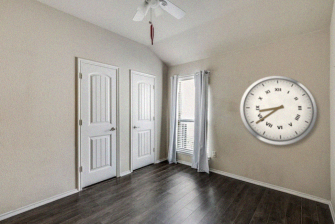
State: 8 h 39 min
